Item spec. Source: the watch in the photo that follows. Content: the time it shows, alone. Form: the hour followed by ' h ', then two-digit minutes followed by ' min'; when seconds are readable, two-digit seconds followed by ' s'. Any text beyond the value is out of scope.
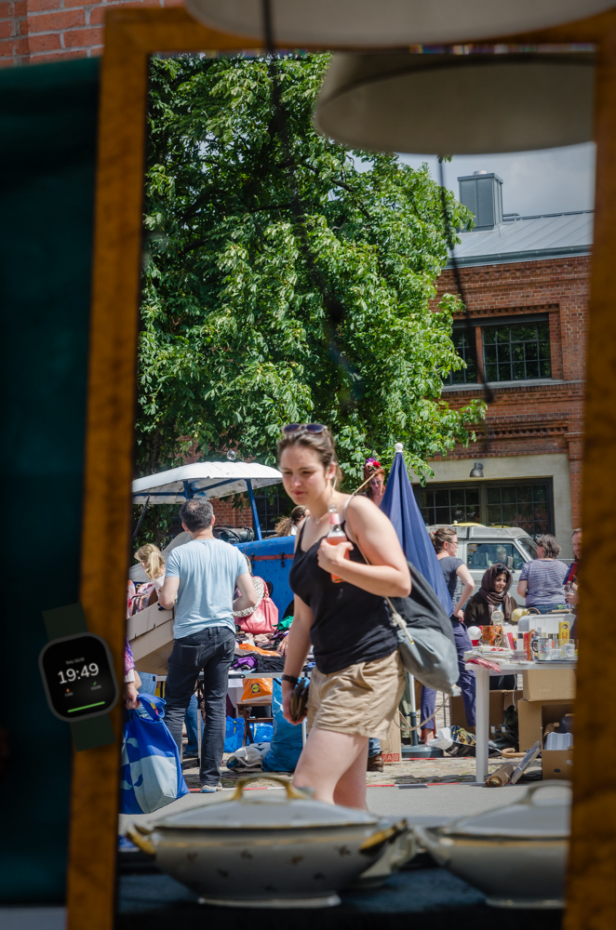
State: 19 h 49 min
